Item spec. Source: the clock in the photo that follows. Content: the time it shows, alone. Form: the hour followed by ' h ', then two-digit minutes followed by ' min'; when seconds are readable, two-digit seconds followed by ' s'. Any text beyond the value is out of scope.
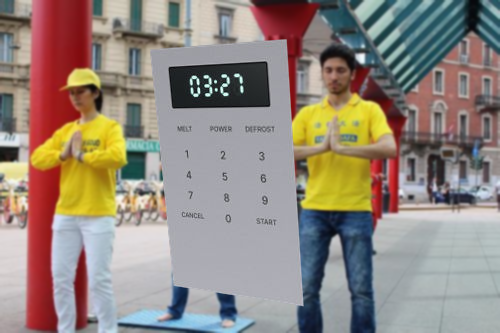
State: 3 h 27 min
